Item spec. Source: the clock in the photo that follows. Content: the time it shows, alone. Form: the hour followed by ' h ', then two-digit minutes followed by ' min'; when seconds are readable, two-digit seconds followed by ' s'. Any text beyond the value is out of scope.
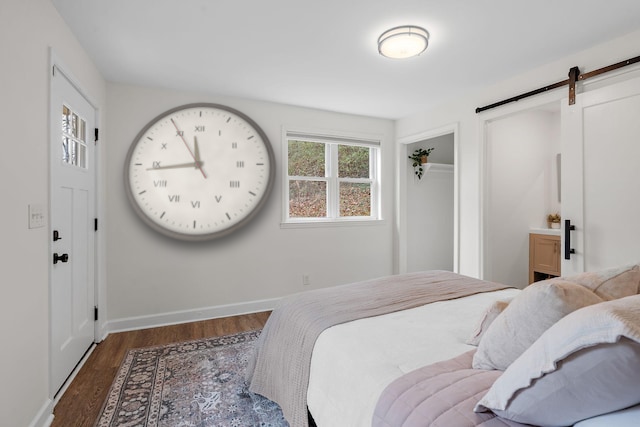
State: 11 h 43 min 55 s
